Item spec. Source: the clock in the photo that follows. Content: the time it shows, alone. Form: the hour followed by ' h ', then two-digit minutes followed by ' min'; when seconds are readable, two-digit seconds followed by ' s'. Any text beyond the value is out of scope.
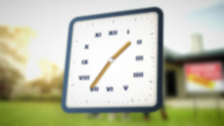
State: 1 h 36 min
